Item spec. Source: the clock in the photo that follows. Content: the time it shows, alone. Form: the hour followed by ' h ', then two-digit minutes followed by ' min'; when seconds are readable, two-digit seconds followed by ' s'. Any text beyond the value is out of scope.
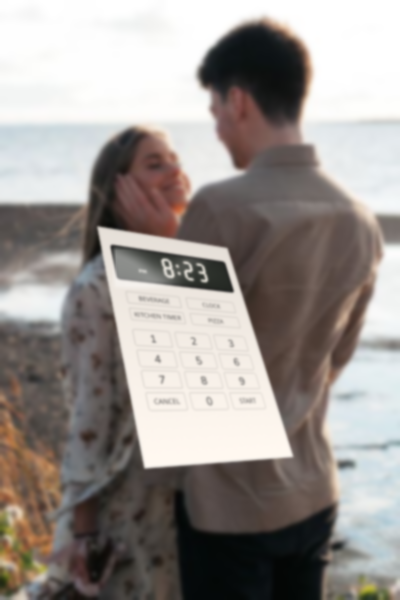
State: 8 h 23 min
